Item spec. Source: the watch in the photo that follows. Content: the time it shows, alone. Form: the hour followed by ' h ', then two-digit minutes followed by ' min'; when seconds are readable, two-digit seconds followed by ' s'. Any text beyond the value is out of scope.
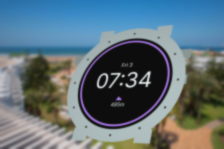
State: 7 h 34 min
